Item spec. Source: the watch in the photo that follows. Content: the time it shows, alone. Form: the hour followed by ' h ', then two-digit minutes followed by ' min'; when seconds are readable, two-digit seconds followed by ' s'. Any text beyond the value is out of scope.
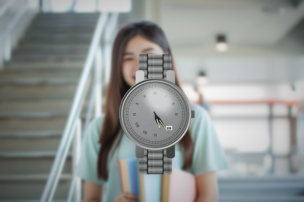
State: 5 h 24 min
